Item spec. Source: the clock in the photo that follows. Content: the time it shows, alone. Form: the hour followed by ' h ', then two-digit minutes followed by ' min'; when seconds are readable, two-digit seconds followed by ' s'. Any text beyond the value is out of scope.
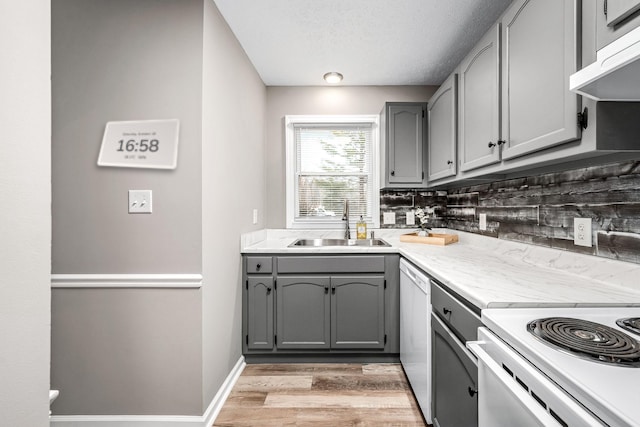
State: 16 h 58 min
